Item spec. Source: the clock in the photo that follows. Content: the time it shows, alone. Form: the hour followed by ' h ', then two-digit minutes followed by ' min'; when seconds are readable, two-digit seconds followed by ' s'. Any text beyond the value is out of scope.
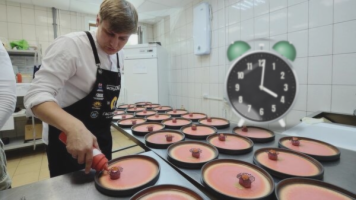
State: 4 h 01 min
